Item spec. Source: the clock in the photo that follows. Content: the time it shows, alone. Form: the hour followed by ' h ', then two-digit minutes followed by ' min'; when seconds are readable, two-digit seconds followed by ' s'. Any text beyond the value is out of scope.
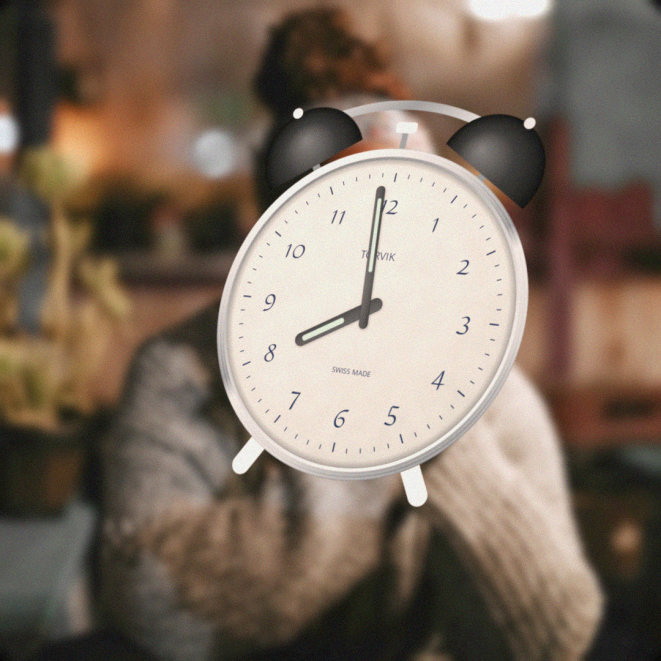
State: 7 h 59 min
